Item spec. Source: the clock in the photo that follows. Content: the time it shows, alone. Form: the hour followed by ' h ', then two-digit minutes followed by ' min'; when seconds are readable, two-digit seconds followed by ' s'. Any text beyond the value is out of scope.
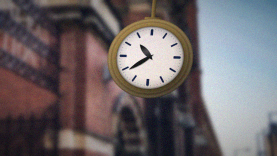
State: 10 h 39 min
